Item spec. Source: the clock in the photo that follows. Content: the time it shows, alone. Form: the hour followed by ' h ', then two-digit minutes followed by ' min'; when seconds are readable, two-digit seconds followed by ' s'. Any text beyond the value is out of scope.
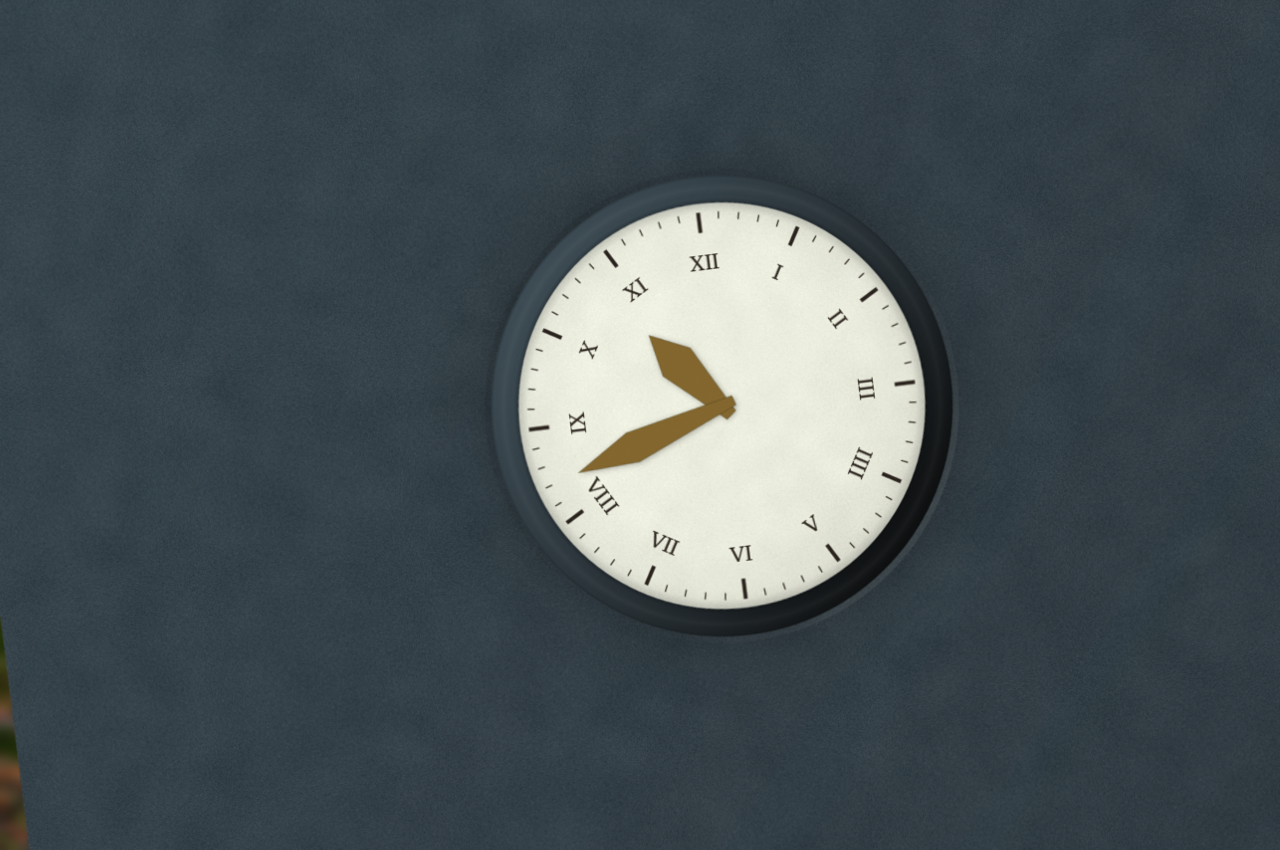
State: 10 h 42 min
